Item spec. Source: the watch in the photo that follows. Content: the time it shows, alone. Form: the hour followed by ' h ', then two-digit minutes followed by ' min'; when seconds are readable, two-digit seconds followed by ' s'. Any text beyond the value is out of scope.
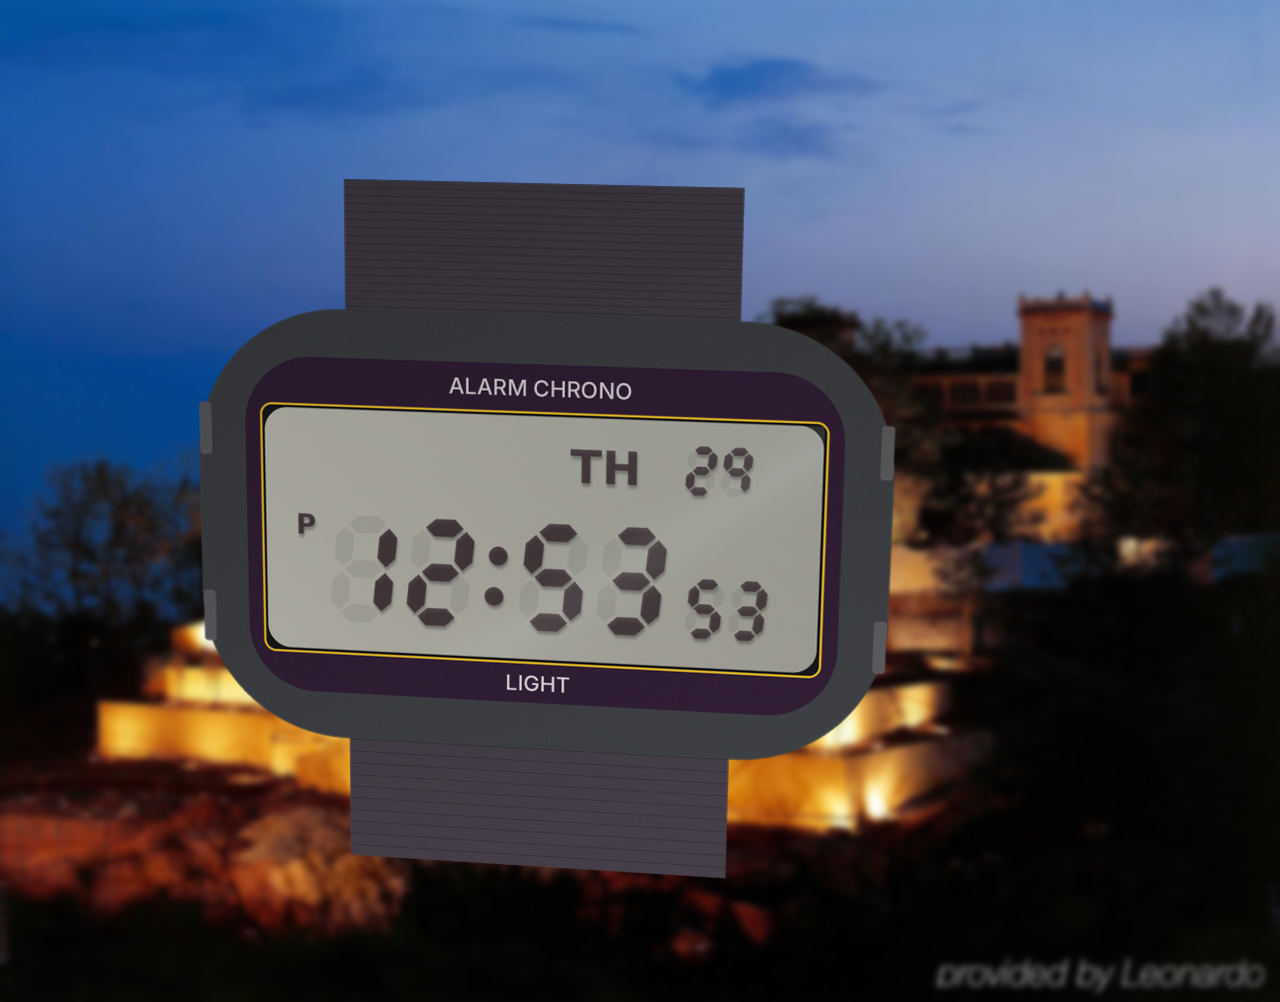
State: 12 h 53 min 53 s
